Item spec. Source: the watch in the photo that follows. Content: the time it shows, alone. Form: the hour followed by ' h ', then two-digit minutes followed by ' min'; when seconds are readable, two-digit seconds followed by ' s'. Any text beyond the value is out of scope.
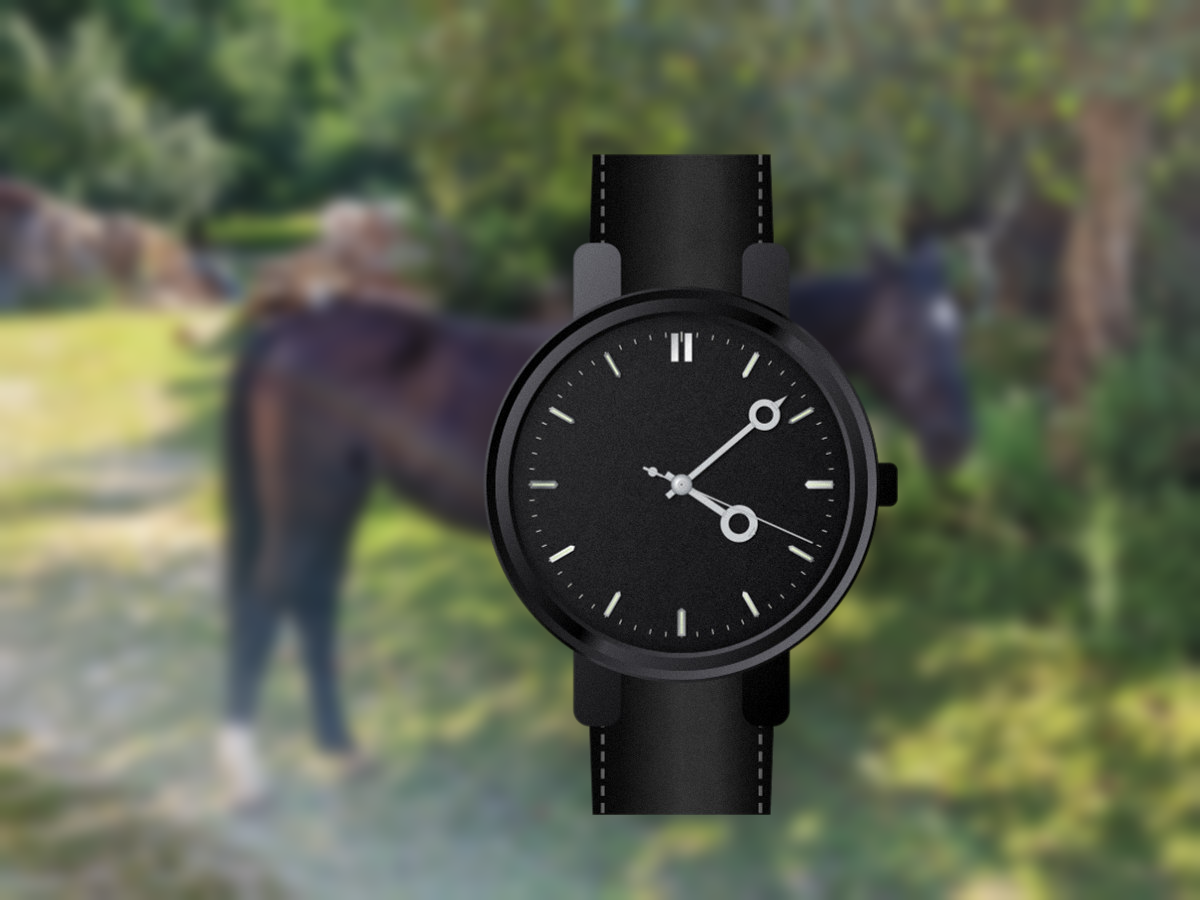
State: 4 h 08 min 19 s
